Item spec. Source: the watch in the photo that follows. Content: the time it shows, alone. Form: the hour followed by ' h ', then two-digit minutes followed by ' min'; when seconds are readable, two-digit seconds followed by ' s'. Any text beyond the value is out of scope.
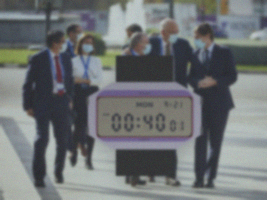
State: 0 h 40 min 01 s
